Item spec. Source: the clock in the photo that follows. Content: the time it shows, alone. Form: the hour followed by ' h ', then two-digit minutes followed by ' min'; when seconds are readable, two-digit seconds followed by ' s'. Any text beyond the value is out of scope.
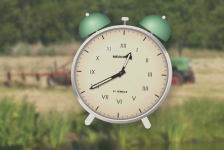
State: 12 h 40 min
